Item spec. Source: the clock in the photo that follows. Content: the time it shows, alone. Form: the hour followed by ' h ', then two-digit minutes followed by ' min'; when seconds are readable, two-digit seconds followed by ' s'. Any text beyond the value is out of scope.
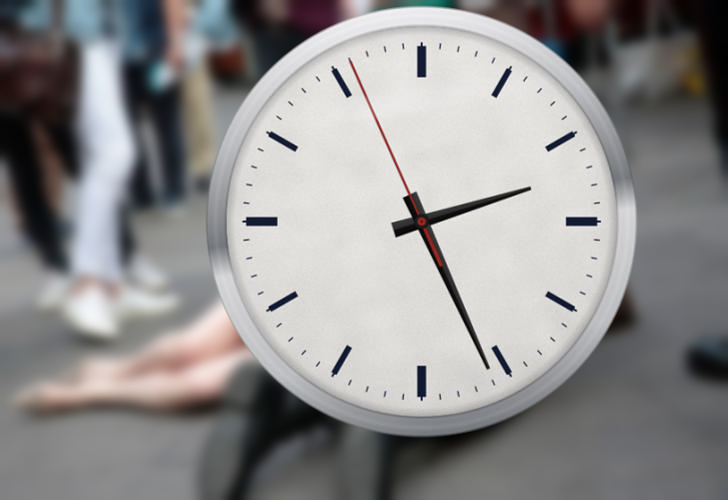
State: 2 h 25 min 56 s
